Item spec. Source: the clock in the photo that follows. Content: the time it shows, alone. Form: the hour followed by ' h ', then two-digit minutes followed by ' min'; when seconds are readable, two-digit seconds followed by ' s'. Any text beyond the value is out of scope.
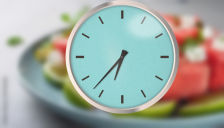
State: 6 h 37 min
